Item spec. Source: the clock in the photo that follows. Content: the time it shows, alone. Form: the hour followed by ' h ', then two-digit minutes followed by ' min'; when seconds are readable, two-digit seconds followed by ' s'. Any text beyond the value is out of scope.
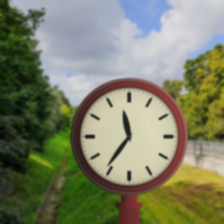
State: 11 h 36 min
